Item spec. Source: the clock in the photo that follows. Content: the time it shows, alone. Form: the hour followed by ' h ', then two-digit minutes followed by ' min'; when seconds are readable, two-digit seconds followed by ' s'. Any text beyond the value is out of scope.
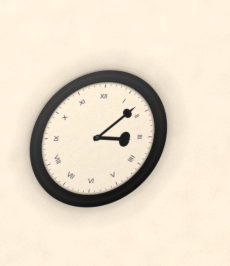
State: 3 h 08 min
